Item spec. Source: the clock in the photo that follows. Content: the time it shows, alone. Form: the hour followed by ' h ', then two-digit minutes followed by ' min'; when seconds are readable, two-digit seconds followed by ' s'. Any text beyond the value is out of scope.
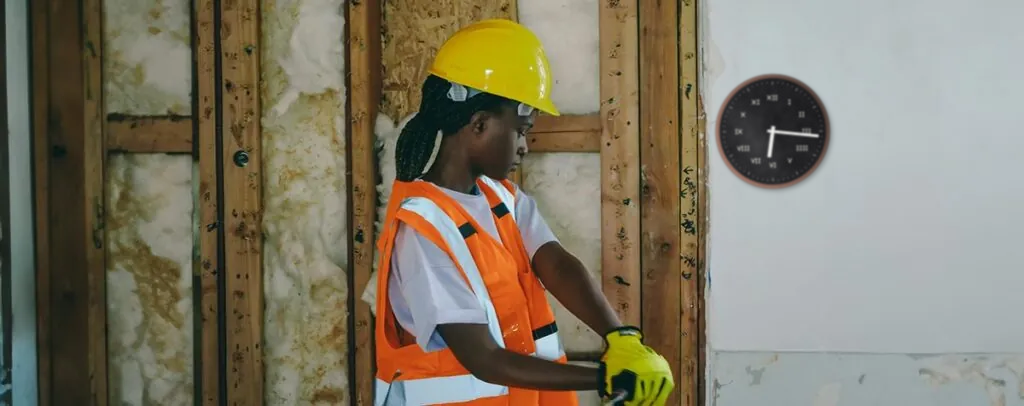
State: 6 h 16 min
